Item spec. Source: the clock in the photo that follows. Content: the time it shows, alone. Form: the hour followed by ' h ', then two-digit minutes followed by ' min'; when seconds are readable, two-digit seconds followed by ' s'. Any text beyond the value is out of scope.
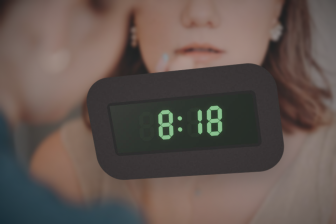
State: 8 h 18 min
